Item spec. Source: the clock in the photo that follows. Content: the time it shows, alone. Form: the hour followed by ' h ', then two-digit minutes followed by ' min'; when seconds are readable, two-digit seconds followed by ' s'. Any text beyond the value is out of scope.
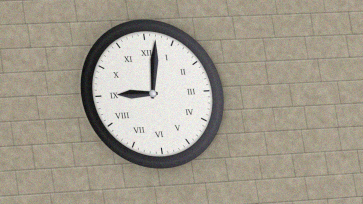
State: 9 h 02 min
